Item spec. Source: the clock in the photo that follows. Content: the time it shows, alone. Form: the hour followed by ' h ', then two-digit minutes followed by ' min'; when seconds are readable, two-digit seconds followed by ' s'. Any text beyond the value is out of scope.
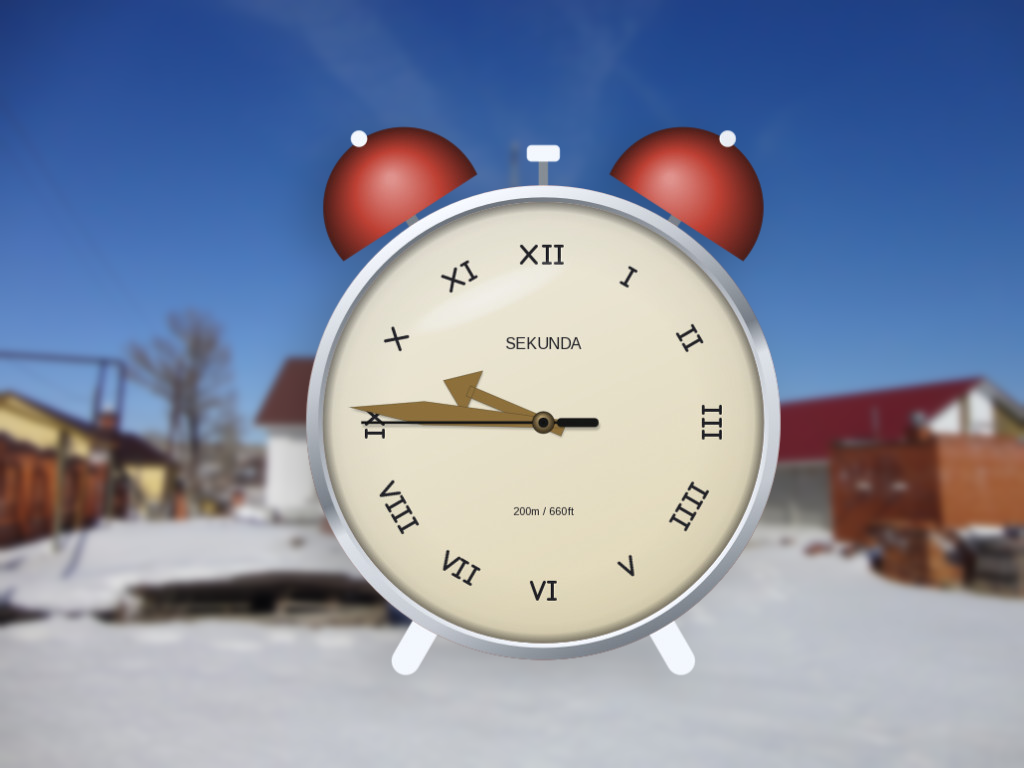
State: 9 h 45 min 45 s
